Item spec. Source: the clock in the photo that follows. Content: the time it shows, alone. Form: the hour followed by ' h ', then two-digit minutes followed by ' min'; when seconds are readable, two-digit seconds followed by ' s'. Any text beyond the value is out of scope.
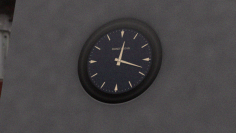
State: 12 h 18 min
